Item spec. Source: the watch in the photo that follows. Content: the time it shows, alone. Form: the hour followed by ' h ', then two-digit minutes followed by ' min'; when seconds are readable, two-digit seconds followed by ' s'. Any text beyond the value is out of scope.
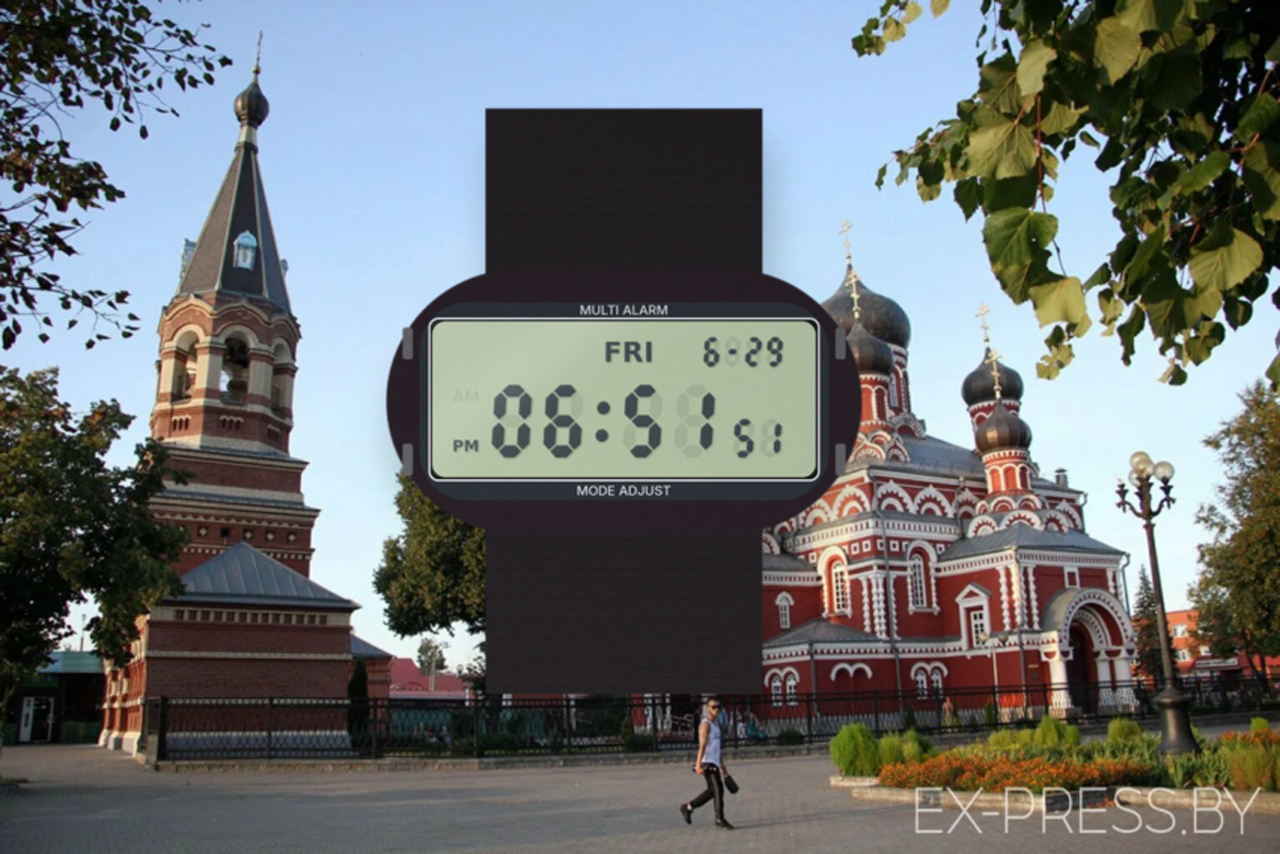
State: 6 h 51 min 51 s
